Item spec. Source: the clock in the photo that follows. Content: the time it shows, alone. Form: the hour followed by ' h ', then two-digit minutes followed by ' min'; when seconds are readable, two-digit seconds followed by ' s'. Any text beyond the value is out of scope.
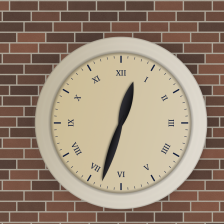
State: 12 h 33 min
